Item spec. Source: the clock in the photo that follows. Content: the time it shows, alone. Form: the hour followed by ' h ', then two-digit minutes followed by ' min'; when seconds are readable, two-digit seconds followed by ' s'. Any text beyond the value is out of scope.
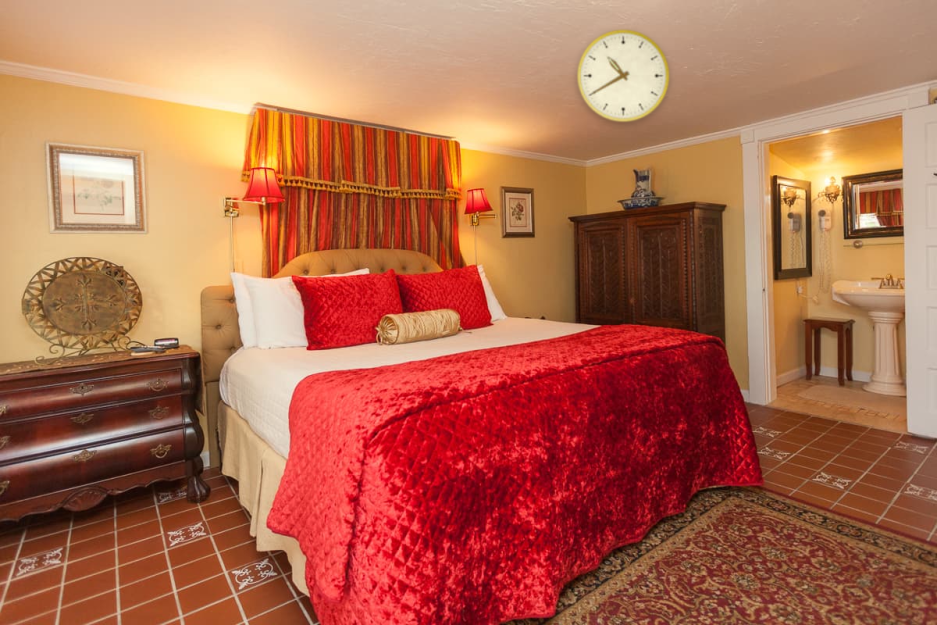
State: 10 h 40 min
